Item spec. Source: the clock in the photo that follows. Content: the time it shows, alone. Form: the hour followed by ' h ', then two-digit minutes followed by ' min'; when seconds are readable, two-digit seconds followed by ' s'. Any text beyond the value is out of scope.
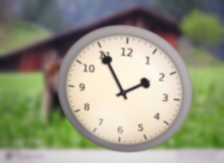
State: 1 h 55 min
